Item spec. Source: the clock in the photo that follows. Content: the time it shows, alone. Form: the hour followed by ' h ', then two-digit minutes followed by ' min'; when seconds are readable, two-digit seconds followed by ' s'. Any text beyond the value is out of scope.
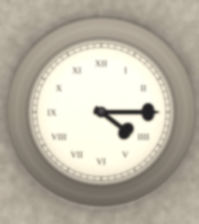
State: 4 h 15 min
